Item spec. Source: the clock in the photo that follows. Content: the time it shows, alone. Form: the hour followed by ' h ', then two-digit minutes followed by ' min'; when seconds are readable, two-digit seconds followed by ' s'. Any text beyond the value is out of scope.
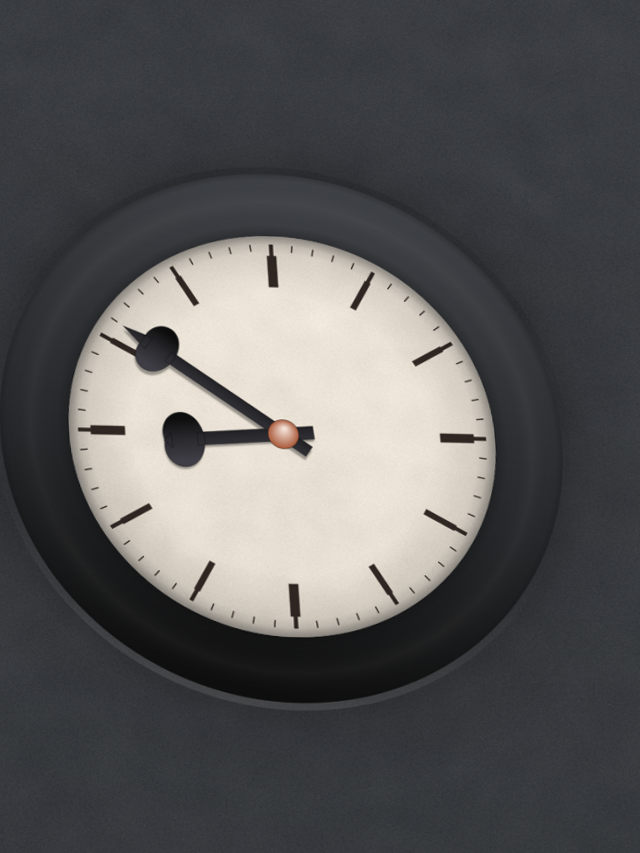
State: 8 h 51 min
